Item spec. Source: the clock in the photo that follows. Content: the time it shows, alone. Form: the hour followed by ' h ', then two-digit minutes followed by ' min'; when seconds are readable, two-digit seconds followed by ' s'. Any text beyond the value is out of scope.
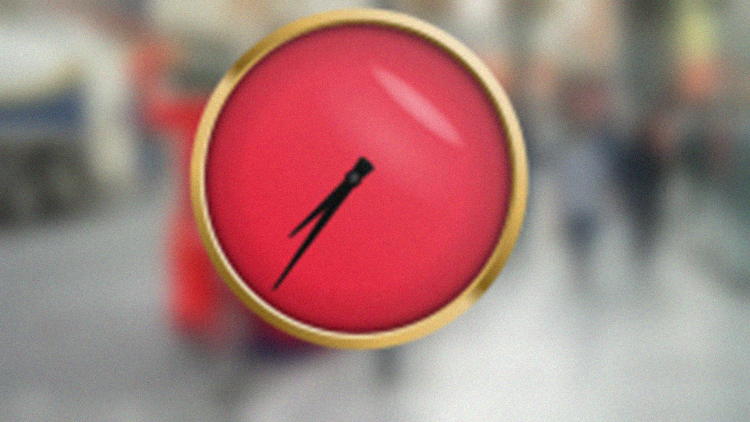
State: 7 h 36 min
